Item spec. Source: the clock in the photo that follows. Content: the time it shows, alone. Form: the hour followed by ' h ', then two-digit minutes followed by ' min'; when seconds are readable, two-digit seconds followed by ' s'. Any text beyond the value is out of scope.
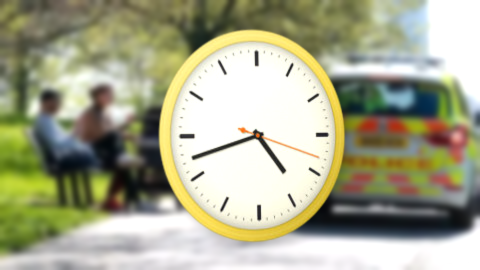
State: 4 h 42 min 18 s
